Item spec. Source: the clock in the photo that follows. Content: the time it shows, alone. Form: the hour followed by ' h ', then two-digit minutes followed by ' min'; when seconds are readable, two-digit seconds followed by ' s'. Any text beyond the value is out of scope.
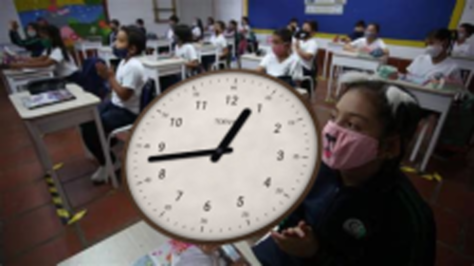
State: 12 h 43 min
